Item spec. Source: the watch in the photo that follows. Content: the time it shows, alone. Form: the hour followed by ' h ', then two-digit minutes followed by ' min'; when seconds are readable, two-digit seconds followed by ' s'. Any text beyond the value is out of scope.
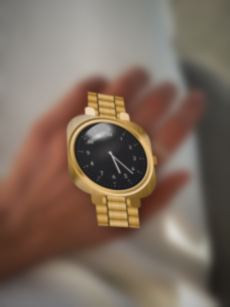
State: 5 h 22 min
